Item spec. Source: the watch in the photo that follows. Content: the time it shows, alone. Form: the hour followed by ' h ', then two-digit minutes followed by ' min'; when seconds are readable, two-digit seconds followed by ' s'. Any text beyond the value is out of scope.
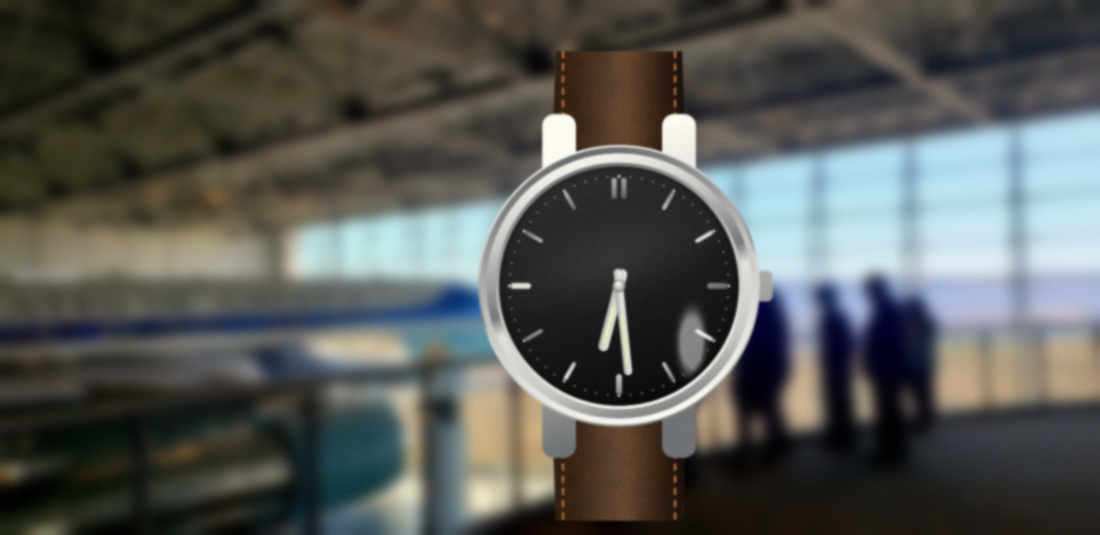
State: 6 h 29 min
